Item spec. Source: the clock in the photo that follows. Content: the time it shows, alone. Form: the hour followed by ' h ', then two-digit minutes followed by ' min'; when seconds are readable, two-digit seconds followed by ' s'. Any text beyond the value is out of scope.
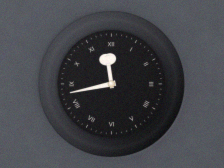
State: 11 h 43 min
